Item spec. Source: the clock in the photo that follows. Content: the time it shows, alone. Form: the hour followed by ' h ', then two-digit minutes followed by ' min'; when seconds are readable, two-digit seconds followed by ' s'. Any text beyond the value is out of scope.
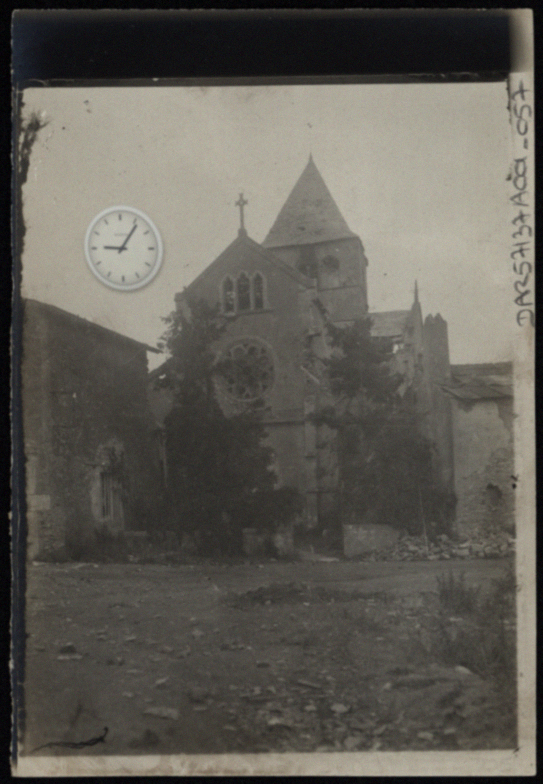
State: 9 h 06 min
